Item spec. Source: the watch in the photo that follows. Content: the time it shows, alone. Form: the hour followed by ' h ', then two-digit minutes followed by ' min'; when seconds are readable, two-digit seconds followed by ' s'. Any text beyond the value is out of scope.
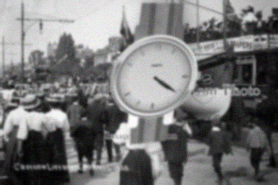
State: 4 h 21 min
